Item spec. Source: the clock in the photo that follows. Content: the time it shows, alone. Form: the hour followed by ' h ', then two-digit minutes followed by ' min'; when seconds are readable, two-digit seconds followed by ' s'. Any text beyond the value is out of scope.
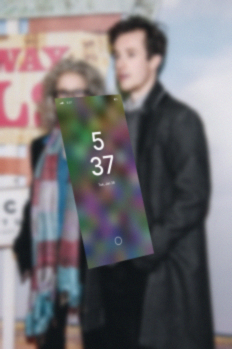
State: 5 h 37 min
